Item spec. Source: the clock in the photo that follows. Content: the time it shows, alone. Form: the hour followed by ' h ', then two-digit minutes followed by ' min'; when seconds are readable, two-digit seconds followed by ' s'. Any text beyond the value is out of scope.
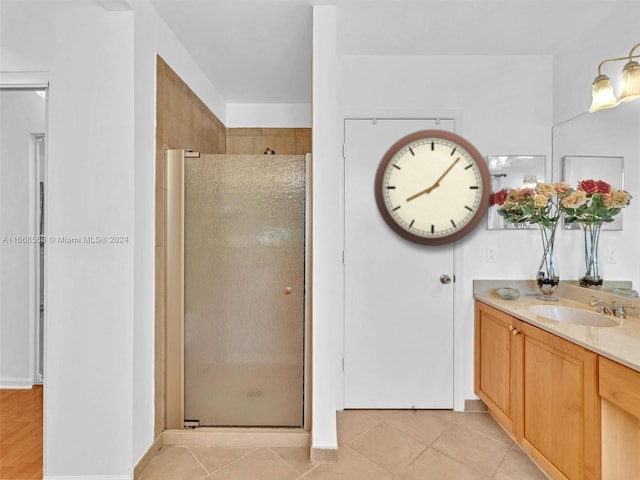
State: 8 h 07 min
